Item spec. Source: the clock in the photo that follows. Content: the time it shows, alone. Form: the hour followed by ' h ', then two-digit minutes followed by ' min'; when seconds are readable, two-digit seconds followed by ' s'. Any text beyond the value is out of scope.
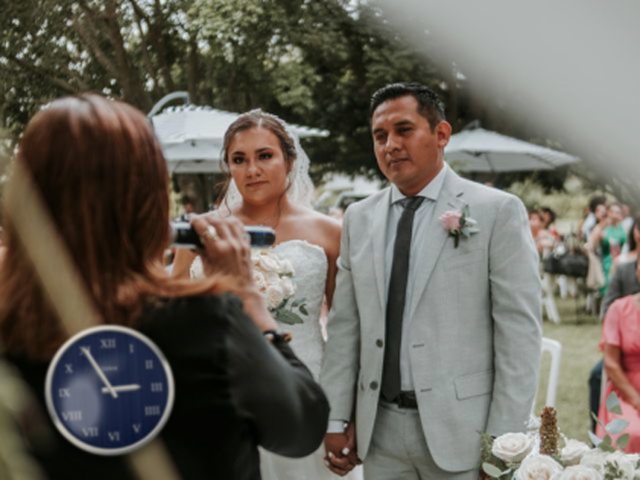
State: 2 h 55 min
